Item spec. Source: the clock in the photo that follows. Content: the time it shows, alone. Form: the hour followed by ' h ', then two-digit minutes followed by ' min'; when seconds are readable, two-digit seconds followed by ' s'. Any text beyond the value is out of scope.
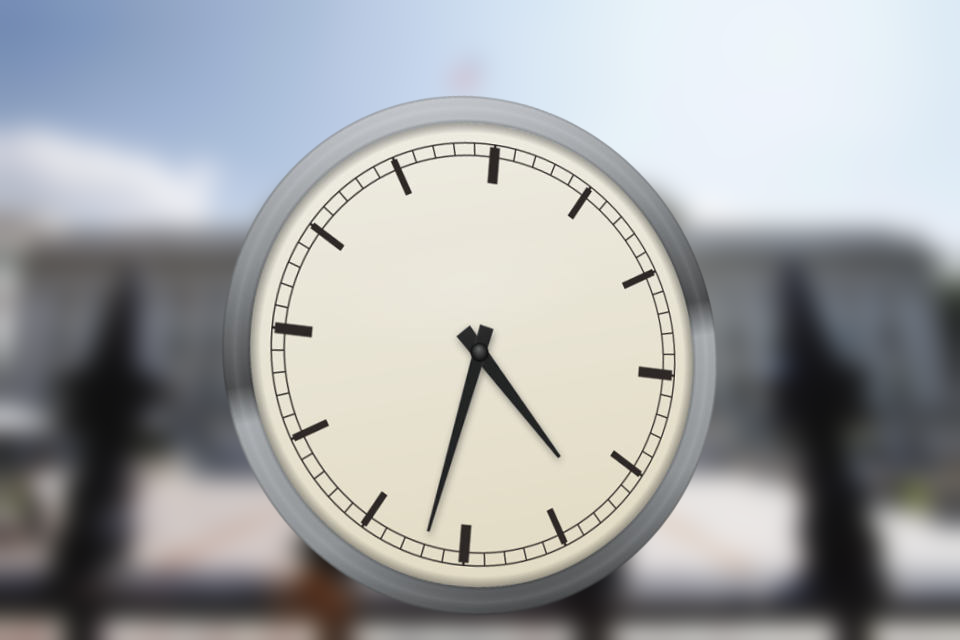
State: 4 h 32 min
